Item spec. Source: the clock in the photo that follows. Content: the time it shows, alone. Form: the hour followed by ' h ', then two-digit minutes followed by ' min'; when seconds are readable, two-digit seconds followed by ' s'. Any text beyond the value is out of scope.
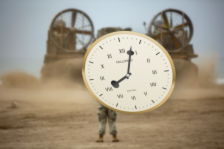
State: 8 h 03 min
